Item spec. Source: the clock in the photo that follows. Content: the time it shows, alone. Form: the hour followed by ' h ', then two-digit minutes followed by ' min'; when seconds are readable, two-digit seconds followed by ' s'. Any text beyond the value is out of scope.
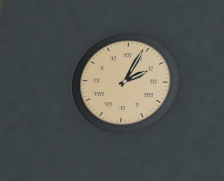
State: 2 h 04 min
